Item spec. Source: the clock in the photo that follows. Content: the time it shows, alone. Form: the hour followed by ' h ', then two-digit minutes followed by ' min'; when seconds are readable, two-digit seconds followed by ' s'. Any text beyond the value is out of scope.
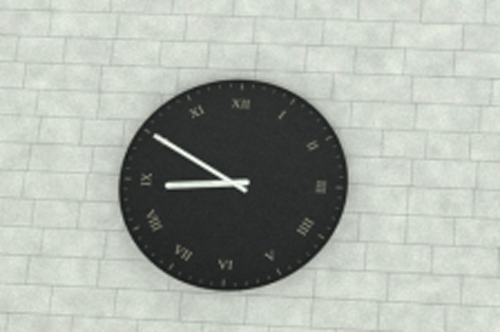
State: 8 h 50 min
